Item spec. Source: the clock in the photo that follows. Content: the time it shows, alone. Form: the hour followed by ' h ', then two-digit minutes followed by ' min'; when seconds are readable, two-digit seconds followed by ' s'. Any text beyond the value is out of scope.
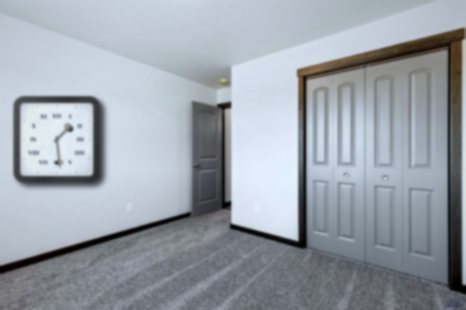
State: 1 h 29 min
